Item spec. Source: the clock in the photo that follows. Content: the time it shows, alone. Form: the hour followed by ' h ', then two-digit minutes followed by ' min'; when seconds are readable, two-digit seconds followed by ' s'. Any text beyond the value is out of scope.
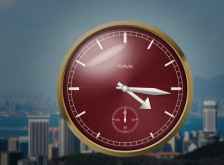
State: 4 h 16 min
